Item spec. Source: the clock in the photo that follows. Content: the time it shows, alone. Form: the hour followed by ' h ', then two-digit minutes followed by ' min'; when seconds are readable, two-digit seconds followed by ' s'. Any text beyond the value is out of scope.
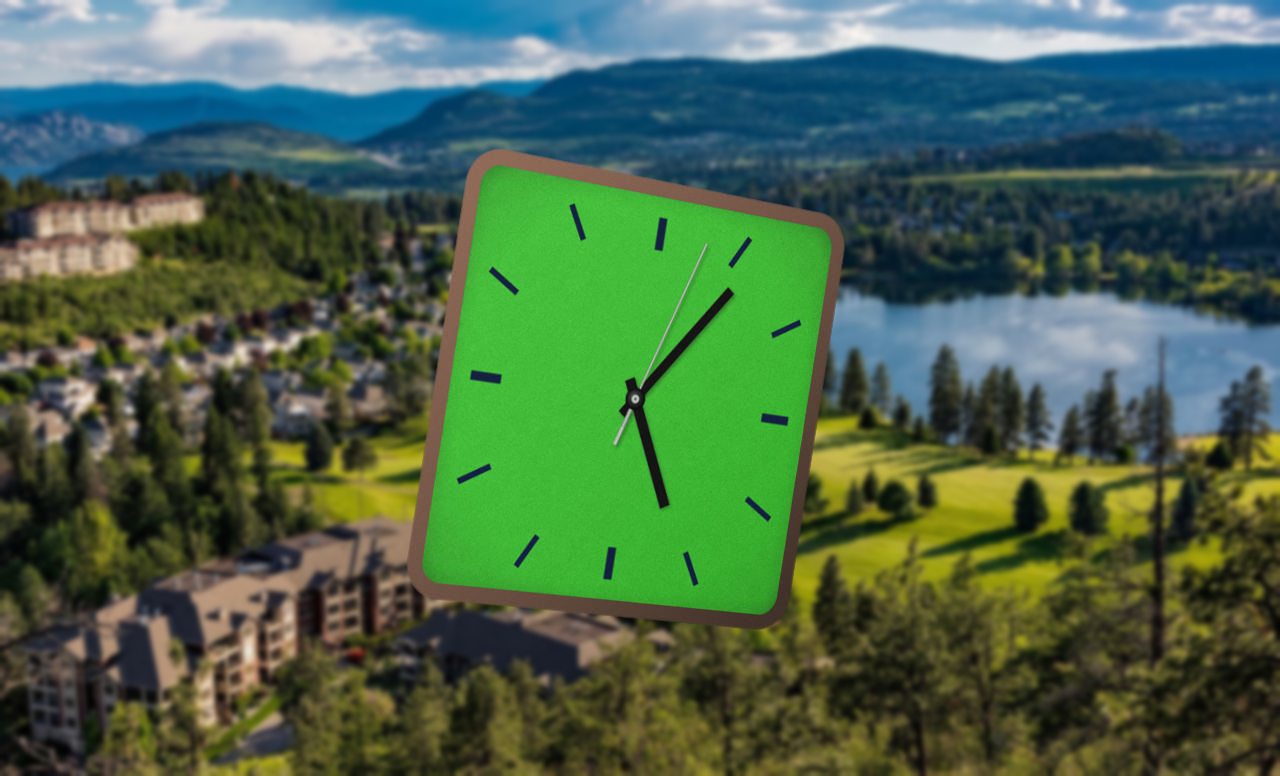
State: 5 h 06 min 03 s
